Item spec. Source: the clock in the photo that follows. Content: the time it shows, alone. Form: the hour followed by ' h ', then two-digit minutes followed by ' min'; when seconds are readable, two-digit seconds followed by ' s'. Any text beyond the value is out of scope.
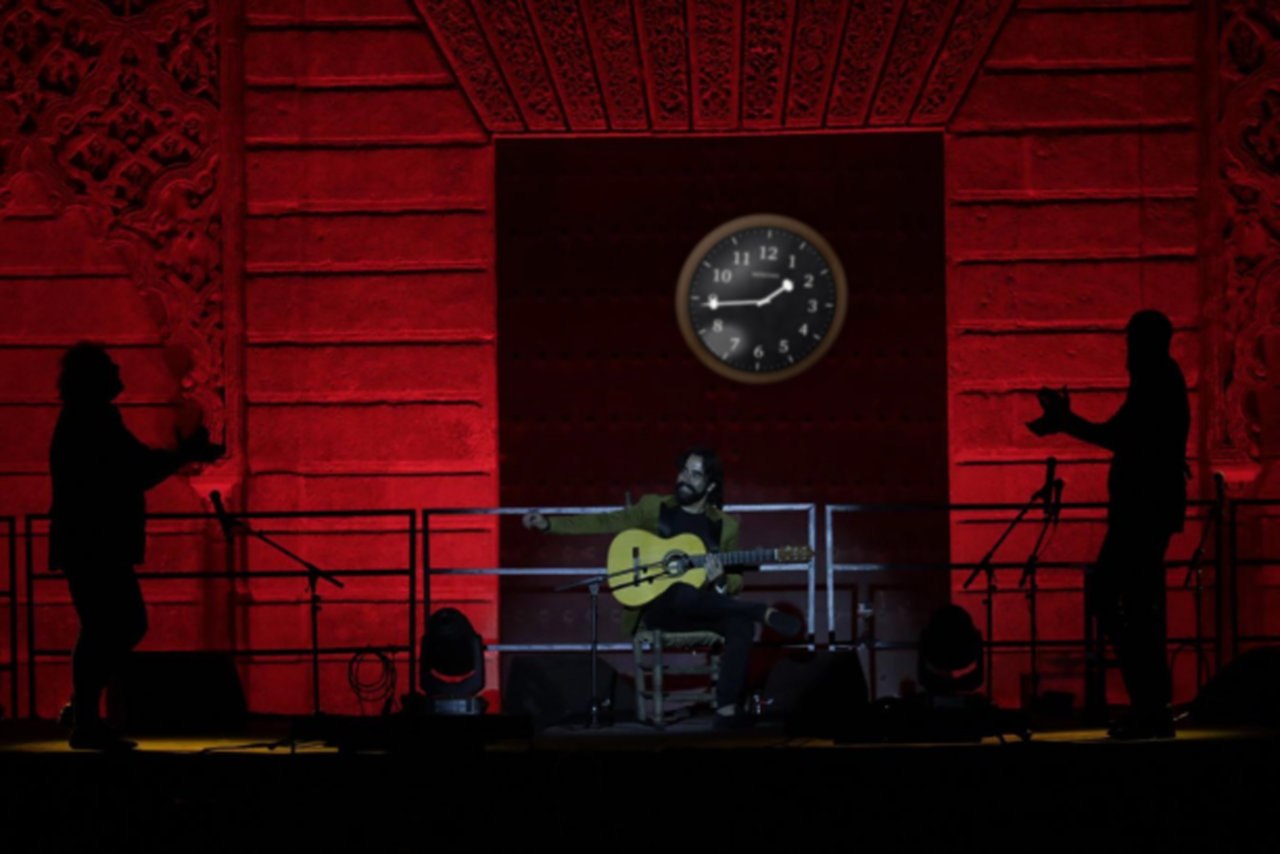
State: 1 h 44 min
